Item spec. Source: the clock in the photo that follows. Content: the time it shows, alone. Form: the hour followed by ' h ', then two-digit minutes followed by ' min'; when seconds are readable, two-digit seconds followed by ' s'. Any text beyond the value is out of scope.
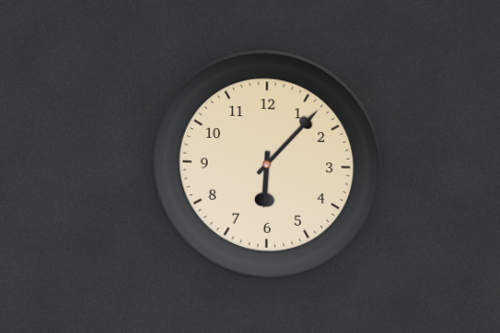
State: 6 h 07 min
